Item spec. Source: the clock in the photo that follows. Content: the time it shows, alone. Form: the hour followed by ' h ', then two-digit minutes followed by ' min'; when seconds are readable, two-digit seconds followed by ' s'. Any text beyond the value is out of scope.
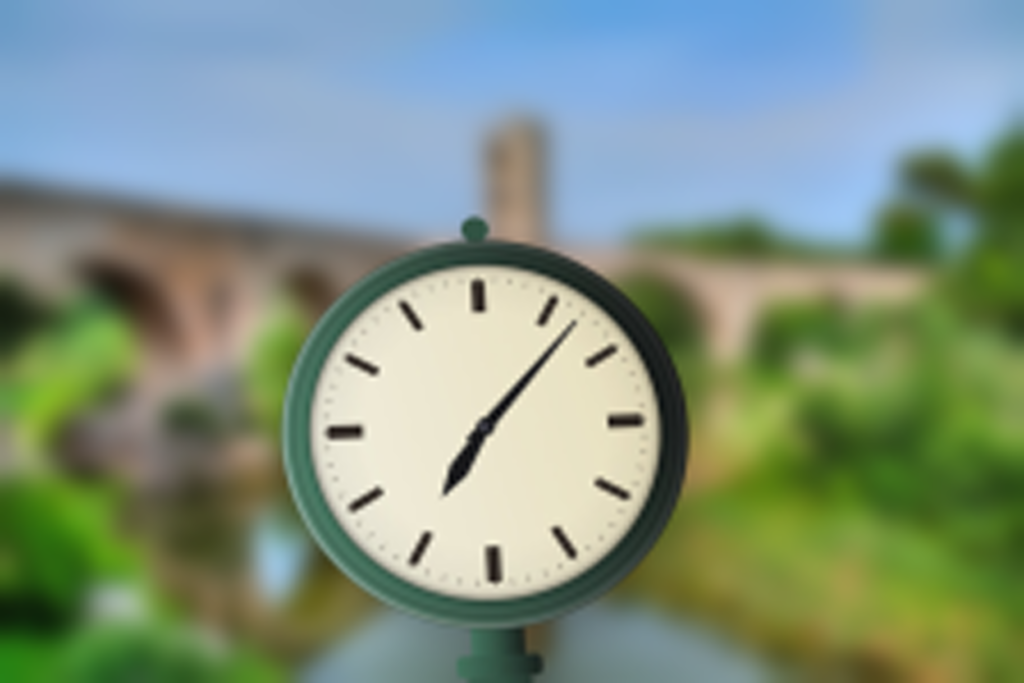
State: 7 h 07 min
